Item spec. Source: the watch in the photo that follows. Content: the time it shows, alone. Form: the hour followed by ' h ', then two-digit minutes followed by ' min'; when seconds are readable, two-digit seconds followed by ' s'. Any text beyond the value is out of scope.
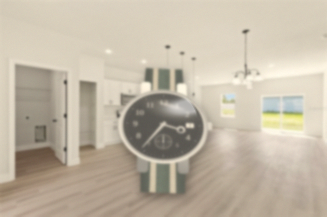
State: 3 h 36 min
